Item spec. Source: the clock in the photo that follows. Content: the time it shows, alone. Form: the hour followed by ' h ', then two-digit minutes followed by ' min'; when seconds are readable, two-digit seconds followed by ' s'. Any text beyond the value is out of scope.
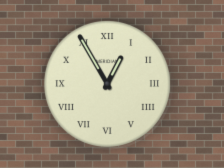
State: 12 h 55 min
